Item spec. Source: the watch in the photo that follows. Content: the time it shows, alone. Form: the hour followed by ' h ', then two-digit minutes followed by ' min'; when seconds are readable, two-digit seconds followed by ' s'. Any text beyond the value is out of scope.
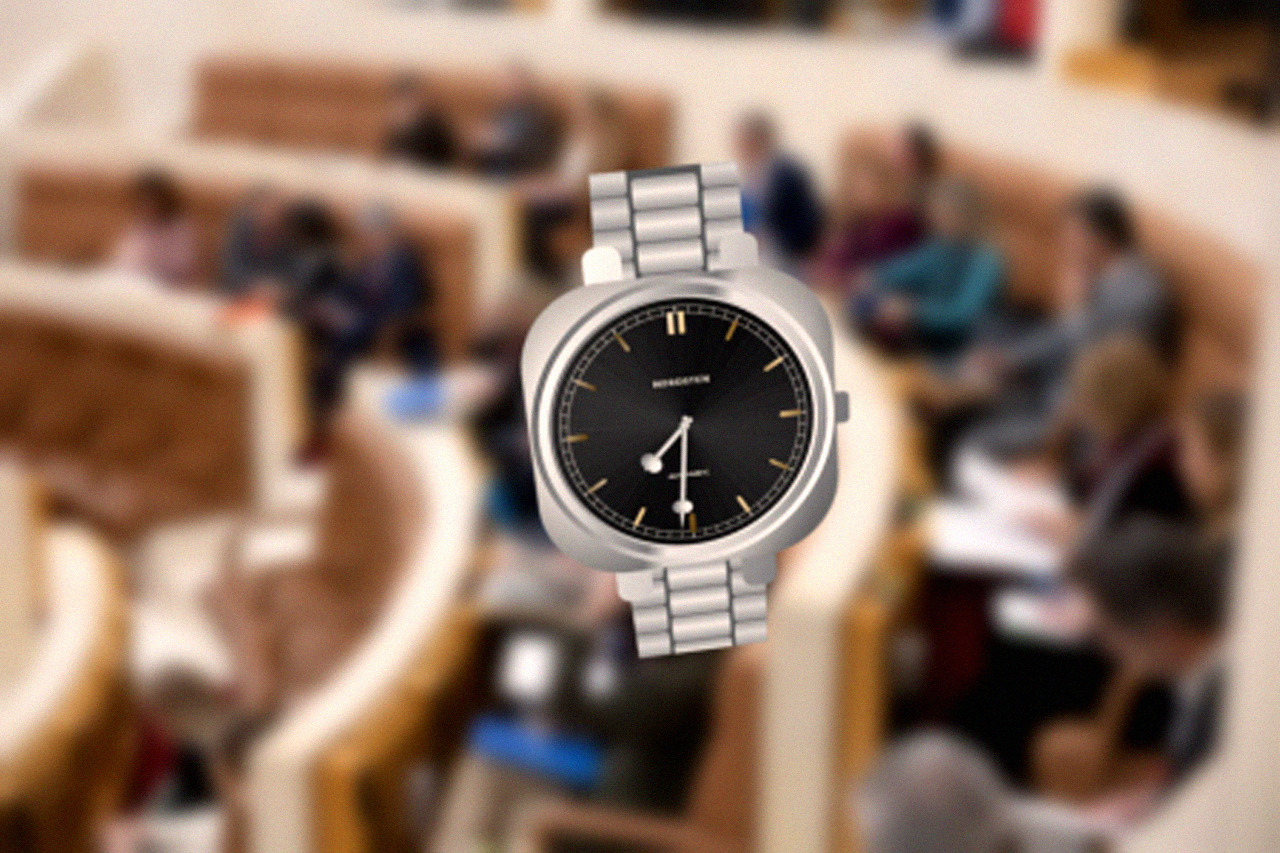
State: 7 h 31 min
